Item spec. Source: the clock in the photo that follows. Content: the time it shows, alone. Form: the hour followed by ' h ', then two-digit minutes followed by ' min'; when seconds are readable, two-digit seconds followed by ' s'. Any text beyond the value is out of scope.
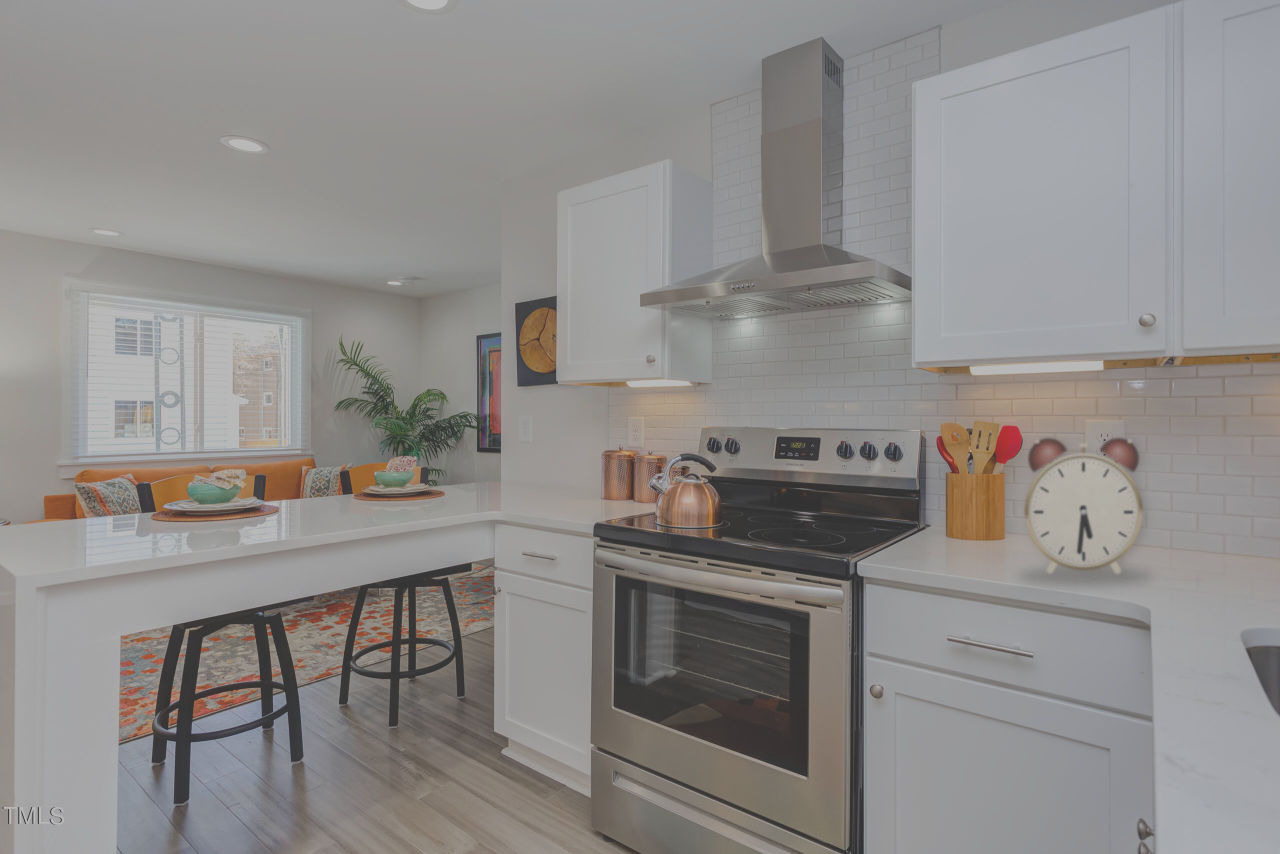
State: 5 h 31 min
